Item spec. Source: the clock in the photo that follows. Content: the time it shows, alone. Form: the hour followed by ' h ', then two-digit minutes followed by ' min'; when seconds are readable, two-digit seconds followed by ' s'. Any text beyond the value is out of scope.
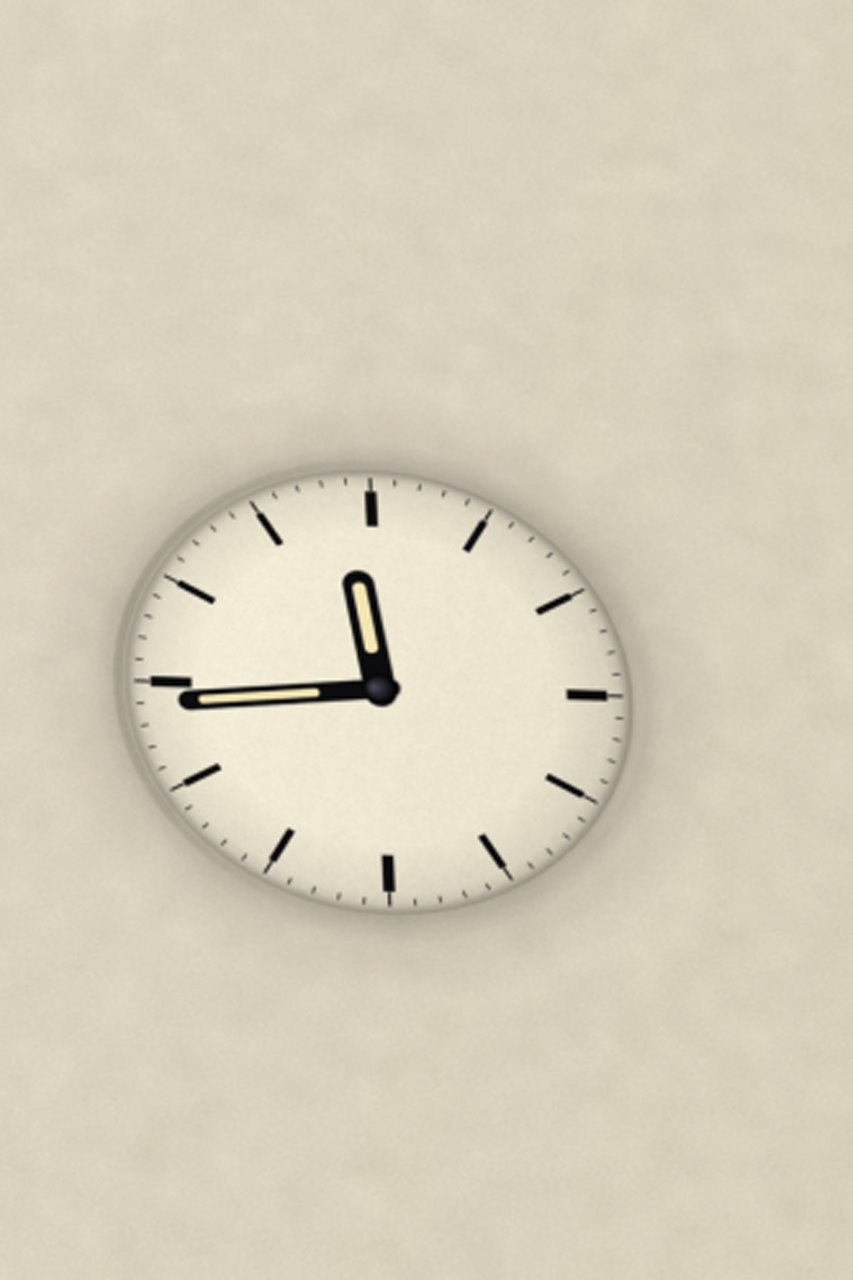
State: 11 h 44 min
